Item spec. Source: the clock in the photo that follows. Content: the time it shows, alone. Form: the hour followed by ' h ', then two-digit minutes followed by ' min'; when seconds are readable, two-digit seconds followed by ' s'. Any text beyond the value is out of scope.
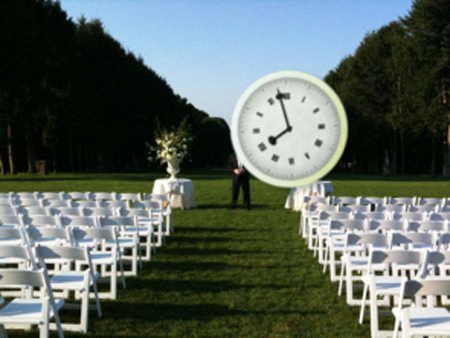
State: 7 h 58 min
